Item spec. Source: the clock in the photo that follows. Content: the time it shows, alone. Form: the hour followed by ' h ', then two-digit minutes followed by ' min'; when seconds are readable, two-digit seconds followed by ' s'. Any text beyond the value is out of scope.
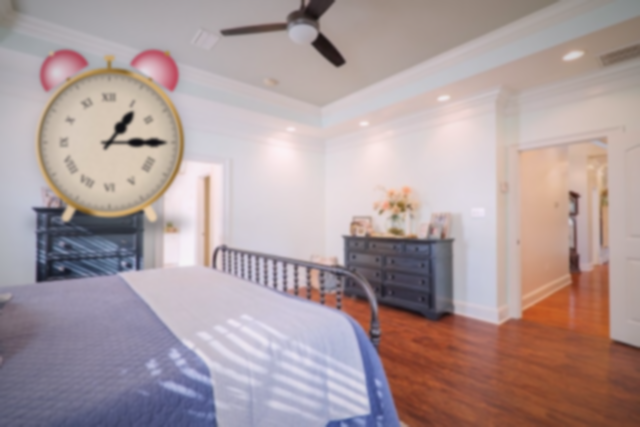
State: 1 h 15 min
